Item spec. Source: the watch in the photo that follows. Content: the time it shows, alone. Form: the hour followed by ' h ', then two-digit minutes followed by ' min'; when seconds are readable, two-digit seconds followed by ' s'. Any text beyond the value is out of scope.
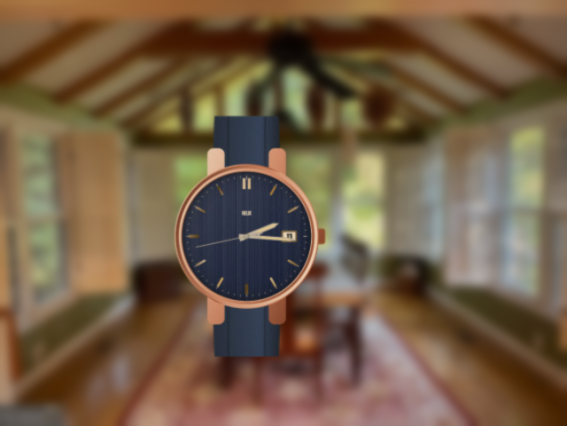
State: 2 h 15 min 43 s
